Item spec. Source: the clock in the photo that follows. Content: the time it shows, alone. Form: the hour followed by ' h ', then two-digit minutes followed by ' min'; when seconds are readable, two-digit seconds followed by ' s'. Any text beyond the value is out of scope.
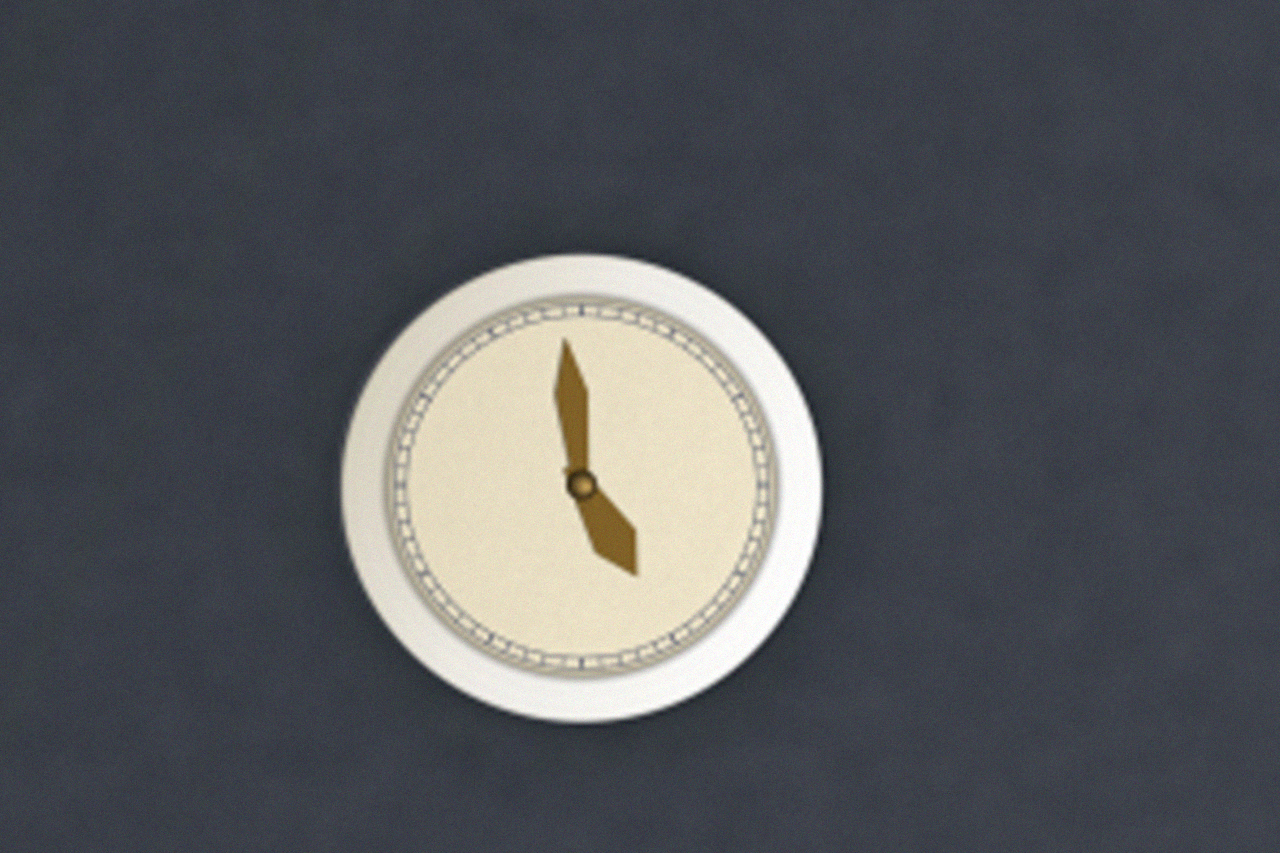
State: 4 h 59 min
